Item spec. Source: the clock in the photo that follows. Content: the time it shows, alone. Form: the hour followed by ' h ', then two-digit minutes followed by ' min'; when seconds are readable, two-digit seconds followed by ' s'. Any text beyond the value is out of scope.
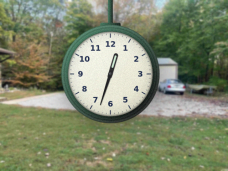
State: 12 h 33 min
